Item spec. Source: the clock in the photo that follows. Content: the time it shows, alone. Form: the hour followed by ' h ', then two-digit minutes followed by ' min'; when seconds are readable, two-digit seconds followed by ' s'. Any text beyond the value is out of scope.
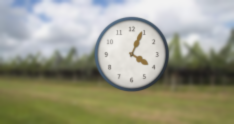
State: 4 h 04 min
